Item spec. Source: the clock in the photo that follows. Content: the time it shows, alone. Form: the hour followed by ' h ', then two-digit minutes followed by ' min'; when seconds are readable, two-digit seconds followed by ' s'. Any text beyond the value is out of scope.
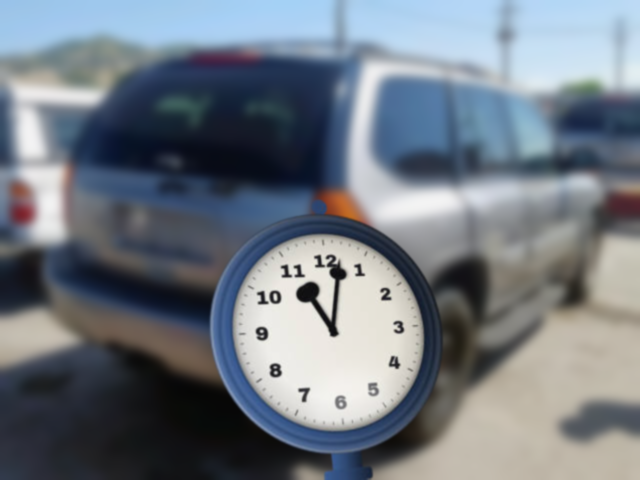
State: 11 h 02 min
